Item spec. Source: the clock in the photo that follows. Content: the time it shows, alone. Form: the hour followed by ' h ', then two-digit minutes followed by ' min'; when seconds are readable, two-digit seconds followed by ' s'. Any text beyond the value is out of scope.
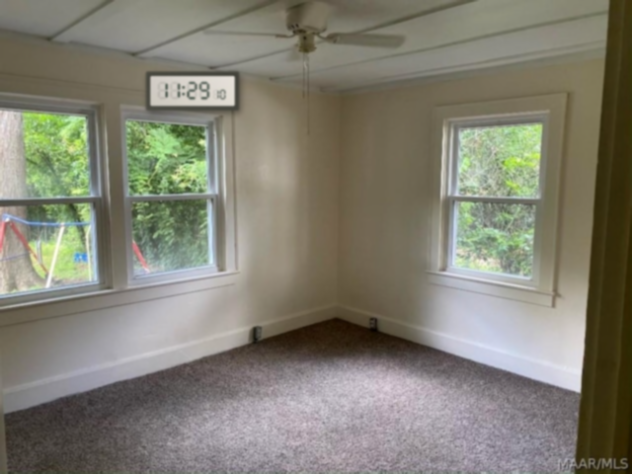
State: 11 h 29 min
